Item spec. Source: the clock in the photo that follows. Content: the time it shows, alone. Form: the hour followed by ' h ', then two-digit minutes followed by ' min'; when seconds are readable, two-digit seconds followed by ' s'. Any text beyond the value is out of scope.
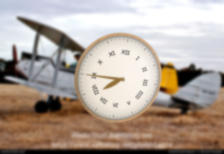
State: 7 h 45 min
